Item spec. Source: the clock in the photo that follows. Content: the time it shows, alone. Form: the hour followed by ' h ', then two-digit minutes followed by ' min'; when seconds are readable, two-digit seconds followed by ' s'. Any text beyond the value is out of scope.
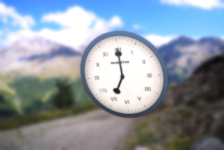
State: 7 h 00 min
